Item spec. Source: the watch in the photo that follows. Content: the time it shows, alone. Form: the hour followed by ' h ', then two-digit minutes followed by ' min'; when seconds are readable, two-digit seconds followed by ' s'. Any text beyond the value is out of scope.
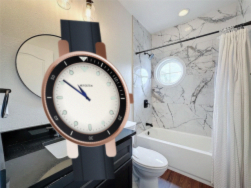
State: 10 h 51 min
